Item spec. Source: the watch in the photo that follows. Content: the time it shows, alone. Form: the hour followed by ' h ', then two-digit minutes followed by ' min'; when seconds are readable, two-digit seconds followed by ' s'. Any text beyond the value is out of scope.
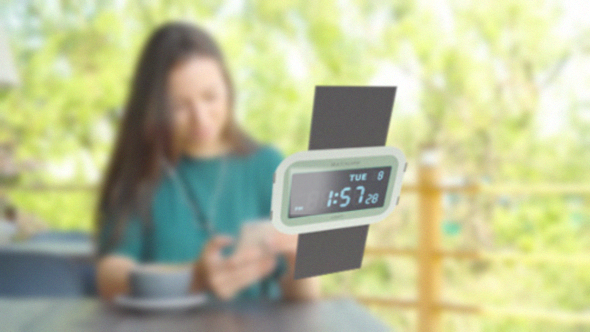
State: 1 h 57 min
